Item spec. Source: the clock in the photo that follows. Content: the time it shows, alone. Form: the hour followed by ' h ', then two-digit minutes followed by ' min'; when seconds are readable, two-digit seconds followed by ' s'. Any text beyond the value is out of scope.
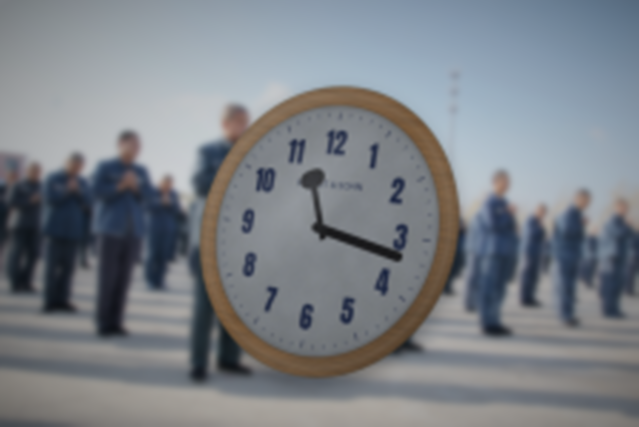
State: 11 h 17 min
